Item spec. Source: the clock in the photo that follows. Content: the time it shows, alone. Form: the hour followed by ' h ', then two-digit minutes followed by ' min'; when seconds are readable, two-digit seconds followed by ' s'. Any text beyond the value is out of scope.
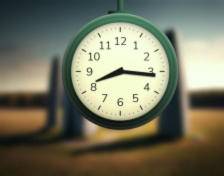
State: 8 h 16 min
